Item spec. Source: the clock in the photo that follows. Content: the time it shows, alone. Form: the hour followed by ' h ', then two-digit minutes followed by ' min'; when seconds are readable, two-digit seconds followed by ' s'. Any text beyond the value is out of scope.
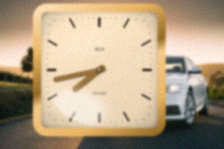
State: 7 h 43 min
